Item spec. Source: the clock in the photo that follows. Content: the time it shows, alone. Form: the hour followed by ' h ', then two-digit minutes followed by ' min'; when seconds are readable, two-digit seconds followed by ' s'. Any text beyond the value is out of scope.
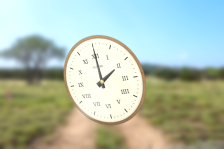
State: 2 h 00 min
